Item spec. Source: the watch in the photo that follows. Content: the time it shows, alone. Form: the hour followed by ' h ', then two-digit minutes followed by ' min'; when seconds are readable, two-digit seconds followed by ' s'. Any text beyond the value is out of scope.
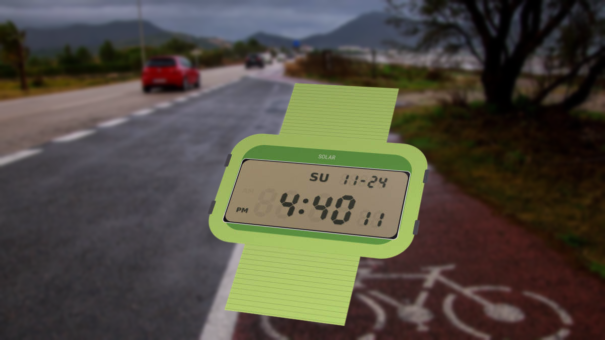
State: 4 h 40 min 11 s
